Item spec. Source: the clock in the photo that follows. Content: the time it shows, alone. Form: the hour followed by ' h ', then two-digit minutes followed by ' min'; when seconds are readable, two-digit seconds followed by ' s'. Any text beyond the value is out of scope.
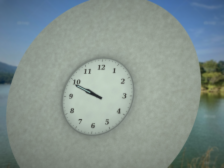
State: 9 h 49 min
